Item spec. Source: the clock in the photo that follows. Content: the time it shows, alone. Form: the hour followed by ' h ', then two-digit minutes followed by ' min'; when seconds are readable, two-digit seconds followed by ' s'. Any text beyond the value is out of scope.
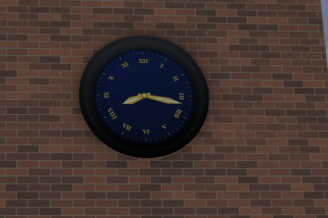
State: 8 h 17 min
